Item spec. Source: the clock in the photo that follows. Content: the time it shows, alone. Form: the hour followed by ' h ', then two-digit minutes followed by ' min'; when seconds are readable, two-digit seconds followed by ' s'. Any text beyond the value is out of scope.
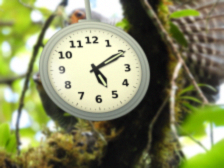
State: 5 h 10 min
